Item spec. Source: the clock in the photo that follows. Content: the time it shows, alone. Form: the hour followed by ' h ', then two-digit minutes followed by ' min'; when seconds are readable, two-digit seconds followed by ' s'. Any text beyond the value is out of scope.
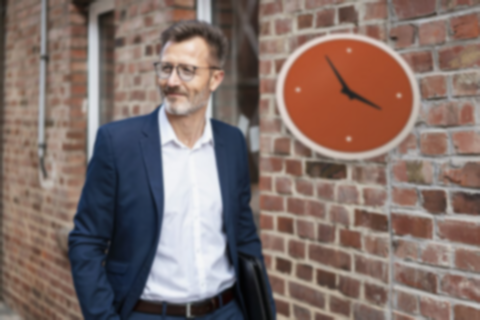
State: 3 h 55 min
